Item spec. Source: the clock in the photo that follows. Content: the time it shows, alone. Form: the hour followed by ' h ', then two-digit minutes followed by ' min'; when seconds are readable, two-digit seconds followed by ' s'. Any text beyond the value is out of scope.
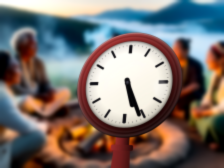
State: 5 h 26 min
